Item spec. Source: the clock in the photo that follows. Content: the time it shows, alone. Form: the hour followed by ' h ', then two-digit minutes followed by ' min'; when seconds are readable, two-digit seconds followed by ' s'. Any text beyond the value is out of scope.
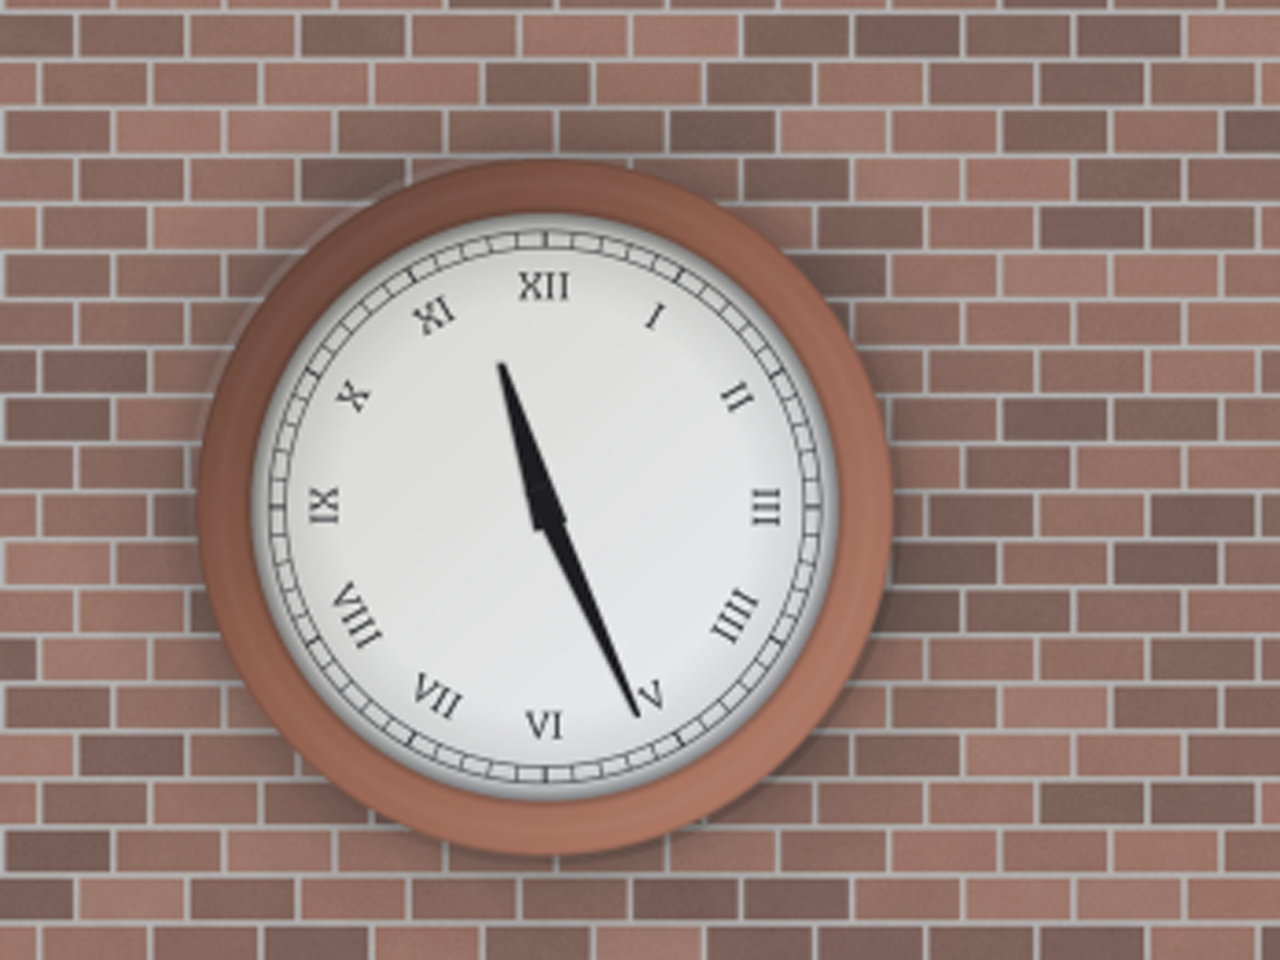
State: 11 h 26 min
